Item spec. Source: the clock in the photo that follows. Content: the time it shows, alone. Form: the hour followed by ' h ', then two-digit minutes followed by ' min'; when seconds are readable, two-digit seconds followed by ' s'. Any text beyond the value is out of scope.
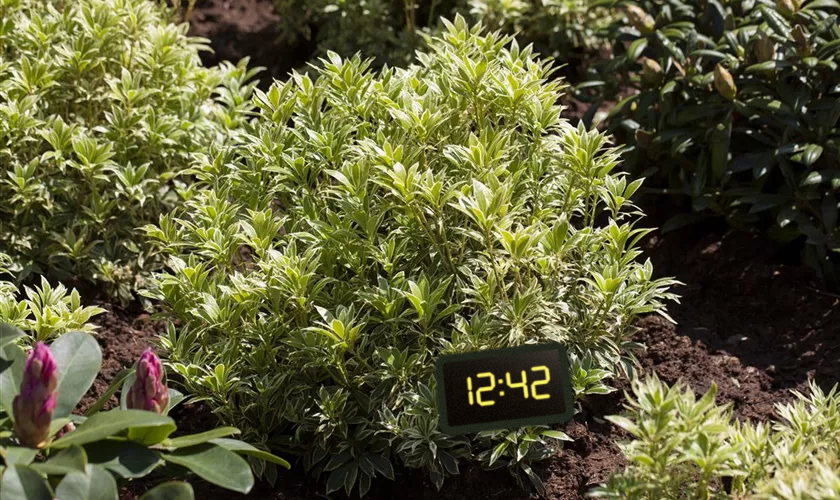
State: 12 h 42 min
